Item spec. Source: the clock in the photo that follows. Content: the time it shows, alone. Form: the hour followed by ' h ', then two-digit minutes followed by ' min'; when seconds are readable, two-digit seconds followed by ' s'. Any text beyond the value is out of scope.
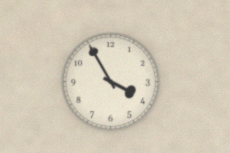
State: 3 h 55 min
